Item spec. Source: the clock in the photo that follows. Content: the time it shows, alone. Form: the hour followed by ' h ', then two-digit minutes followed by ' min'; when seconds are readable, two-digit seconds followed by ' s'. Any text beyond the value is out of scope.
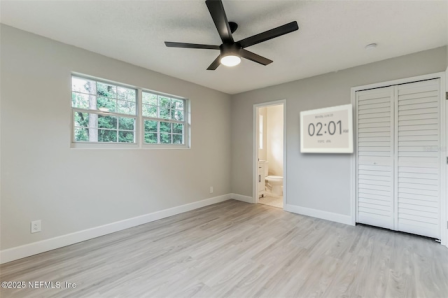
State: 2 h 01 min
